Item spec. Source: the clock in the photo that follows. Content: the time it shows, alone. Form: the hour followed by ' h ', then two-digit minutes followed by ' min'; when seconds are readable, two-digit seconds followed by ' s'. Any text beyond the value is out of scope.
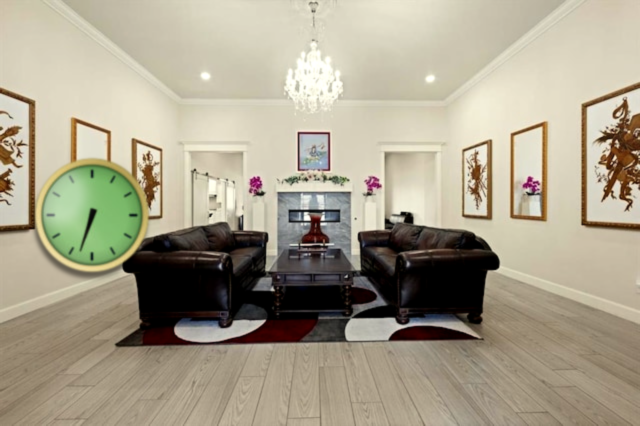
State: 6 h 33 min
